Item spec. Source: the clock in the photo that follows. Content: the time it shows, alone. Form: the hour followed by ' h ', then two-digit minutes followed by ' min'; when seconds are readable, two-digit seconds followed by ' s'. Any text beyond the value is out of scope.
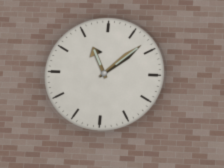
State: 11 h 08 min
